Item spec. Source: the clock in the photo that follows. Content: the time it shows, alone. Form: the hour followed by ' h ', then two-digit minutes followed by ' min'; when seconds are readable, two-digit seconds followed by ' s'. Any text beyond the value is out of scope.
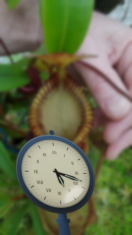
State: 5 h 18 min
